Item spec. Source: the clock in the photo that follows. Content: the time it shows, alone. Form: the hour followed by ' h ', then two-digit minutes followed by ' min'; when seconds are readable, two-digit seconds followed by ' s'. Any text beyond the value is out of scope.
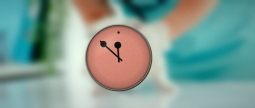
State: 11 h 52 min
